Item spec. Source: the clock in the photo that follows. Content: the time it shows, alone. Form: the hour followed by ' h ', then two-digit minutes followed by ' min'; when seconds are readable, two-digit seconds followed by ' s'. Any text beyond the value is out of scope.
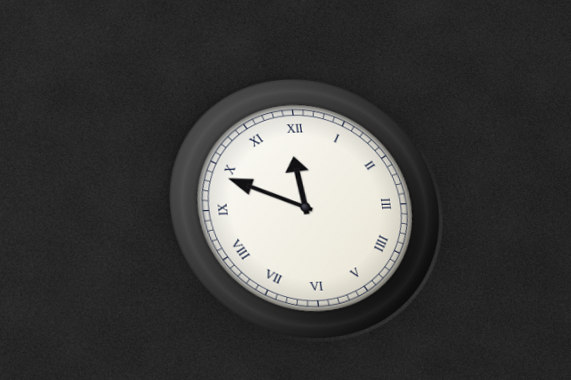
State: 11 h 49 min
